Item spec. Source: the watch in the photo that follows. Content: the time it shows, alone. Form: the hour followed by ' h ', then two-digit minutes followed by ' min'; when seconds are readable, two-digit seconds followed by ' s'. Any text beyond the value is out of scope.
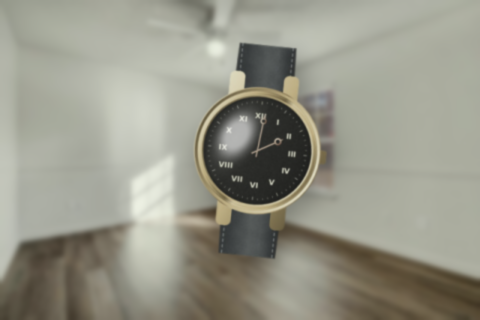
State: 2 h 01 min
